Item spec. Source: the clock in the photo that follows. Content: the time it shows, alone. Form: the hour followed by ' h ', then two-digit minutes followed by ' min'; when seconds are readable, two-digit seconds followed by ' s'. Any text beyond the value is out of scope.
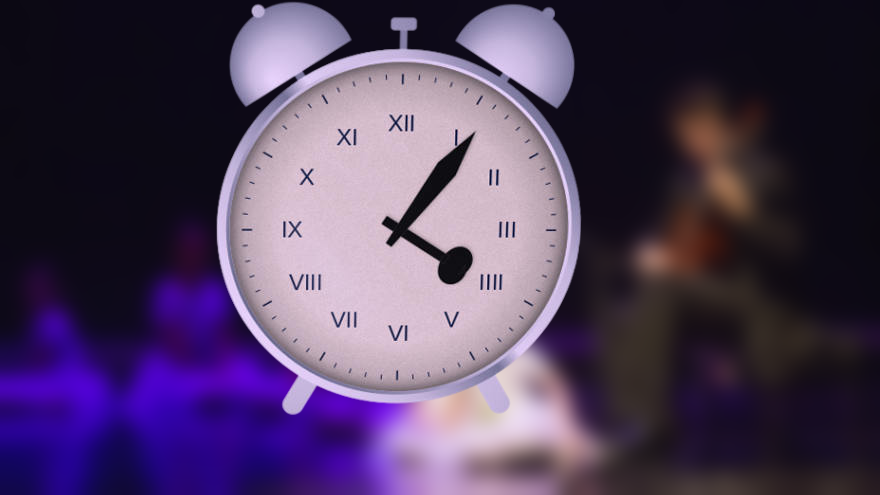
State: 4 h 06 min
